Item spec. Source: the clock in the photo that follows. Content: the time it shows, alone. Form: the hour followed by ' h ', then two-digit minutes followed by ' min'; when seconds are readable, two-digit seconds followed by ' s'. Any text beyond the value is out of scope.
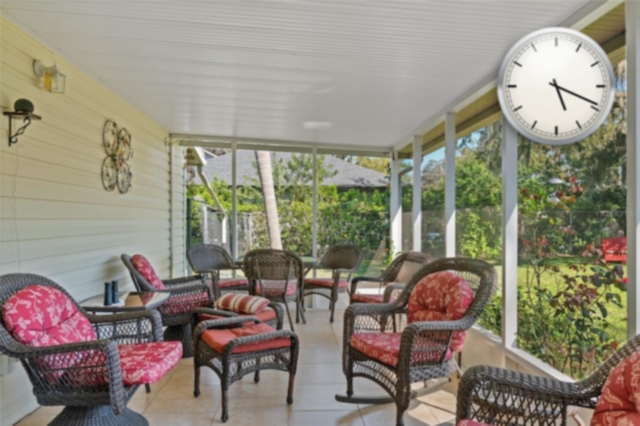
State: 5 h 19 min
